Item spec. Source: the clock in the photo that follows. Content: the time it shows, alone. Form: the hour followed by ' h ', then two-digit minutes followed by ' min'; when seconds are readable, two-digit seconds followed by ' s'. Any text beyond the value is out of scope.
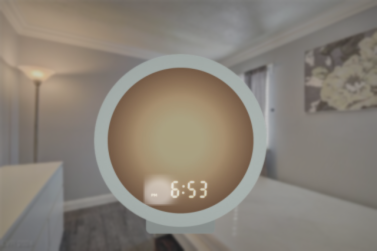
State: 6 h 53 min
